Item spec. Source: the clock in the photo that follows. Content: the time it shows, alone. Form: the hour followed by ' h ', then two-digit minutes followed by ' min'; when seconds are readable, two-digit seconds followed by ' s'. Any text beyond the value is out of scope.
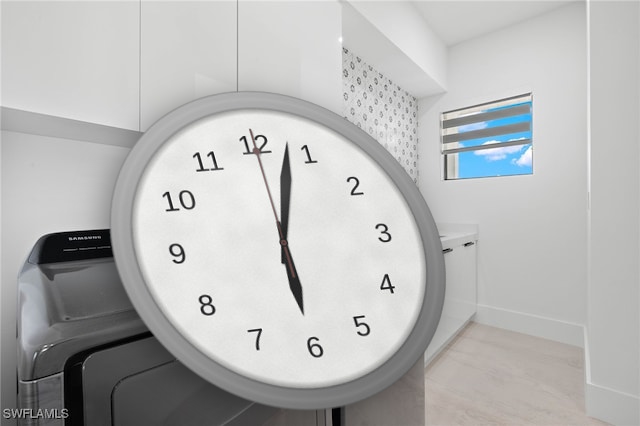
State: 6 h 03 min 00 s
